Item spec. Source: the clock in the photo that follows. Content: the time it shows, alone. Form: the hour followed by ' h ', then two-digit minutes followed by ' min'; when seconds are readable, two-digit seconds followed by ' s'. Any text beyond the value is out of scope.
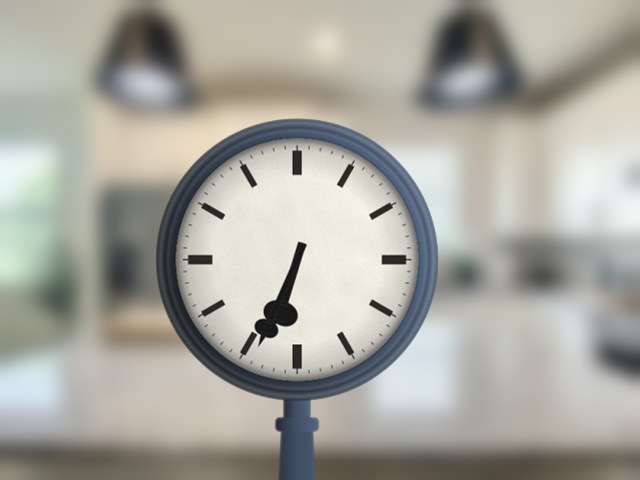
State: 6 h 34 min
